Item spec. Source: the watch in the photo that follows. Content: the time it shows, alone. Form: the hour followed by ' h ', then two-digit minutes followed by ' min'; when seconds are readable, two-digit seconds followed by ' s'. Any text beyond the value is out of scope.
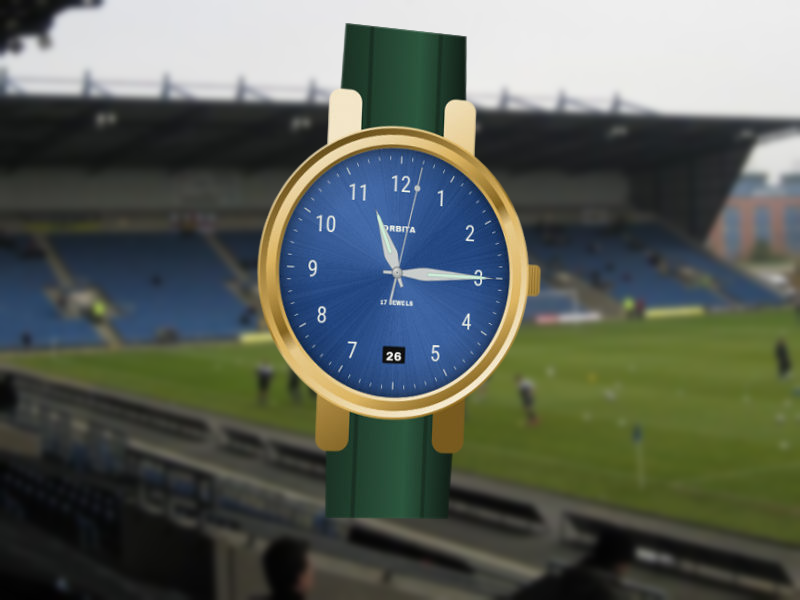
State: 11 h 15 min 02 s
